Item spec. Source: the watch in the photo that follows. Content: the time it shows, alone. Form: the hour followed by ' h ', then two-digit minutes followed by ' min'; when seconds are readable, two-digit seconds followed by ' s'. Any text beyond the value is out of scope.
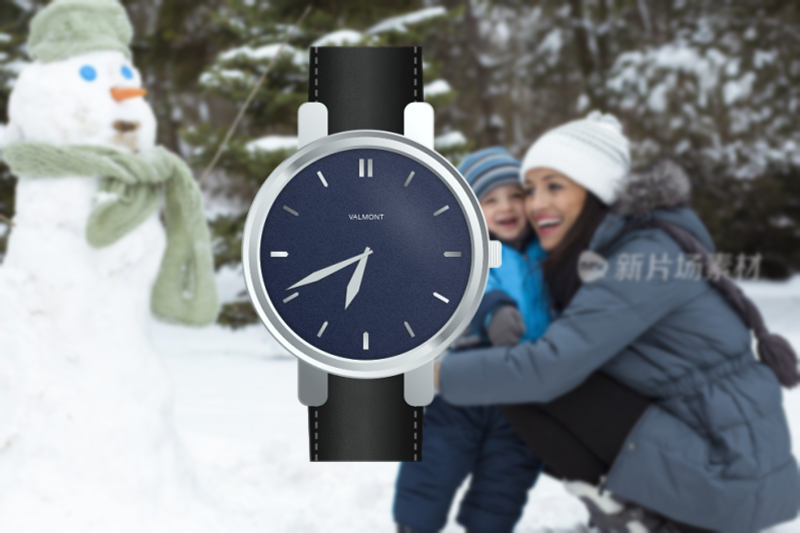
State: 6 h 41 min
